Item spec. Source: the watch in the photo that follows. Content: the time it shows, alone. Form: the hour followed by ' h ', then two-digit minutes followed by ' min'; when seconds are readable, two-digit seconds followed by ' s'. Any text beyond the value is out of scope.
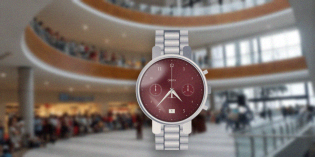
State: 4 h 37 min
